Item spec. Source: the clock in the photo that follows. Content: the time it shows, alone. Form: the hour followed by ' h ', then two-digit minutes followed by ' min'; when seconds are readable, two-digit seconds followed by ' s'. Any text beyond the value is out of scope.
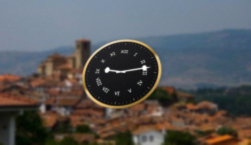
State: 9 h 13 min
